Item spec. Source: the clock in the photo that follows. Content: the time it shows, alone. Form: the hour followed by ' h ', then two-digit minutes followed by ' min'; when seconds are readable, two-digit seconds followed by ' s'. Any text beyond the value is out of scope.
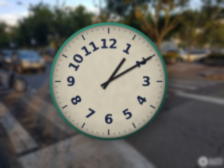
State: 1 h 10 min
